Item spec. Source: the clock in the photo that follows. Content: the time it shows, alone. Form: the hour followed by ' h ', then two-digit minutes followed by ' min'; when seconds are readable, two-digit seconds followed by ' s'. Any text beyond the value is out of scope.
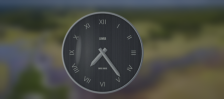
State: 7 h 24 min
